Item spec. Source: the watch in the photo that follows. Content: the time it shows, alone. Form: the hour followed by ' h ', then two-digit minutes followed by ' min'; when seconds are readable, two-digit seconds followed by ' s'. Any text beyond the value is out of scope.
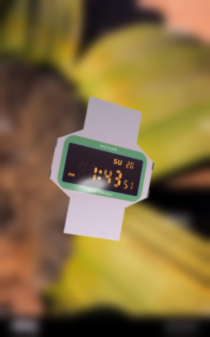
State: 1 h 43 min
